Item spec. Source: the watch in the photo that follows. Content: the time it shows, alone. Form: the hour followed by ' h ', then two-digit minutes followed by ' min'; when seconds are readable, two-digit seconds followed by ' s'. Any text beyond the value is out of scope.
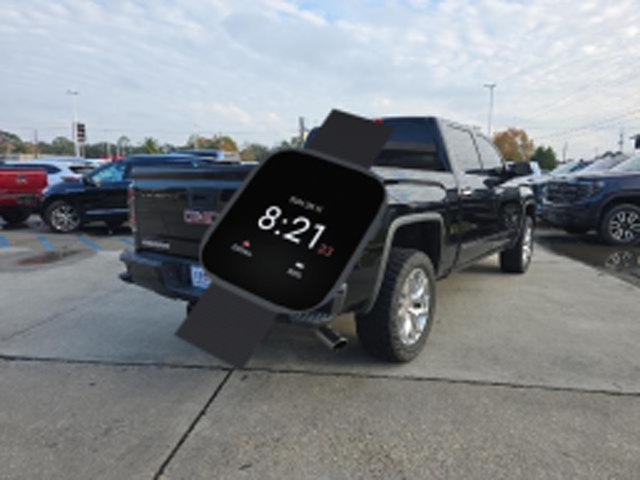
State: 8 h 21 min
